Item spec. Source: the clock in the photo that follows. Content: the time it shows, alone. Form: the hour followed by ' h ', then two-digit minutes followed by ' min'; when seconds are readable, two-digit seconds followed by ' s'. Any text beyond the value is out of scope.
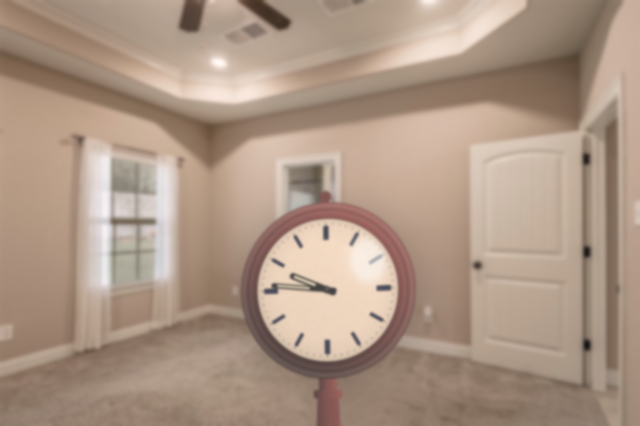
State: 9 h 46 min
